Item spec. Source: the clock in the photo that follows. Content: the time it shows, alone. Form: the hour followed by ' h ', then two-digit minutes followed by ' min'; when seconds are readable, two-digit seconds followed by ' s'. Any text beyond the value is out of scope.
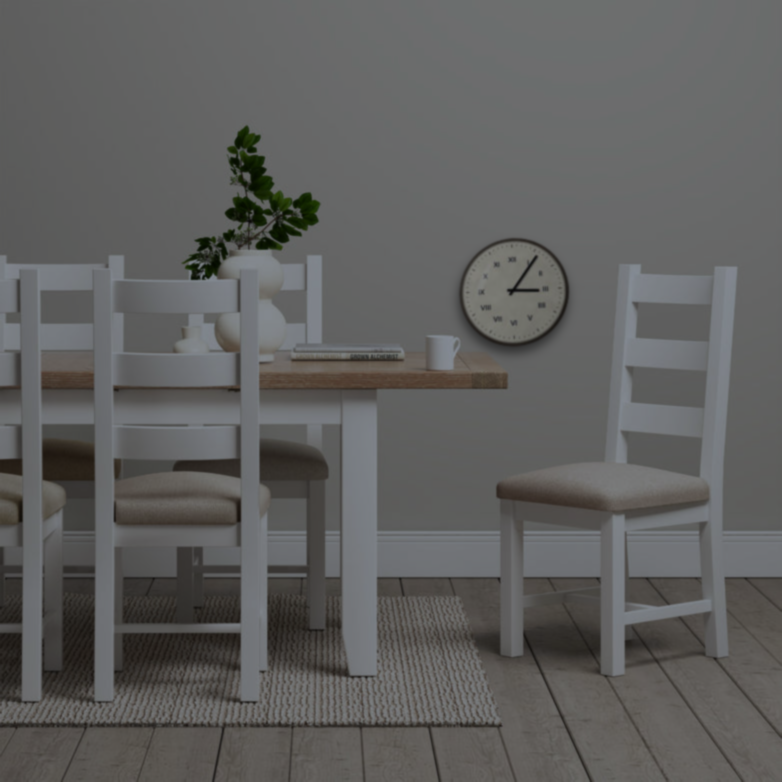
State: 3 h 06 min
